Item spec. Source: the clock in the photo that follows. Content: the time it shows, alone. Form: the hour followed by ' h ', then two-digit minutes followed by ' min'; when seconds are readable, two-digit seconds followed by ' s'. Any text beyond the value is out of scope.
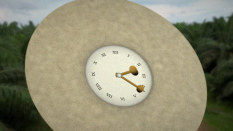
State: 2 h 21 min
